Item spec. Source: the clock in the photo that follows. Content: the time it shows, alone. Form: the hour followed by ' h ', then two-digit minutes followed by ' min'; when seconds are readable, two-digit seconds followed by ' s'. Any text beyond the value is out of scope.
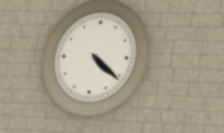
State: 4 h 21 min
